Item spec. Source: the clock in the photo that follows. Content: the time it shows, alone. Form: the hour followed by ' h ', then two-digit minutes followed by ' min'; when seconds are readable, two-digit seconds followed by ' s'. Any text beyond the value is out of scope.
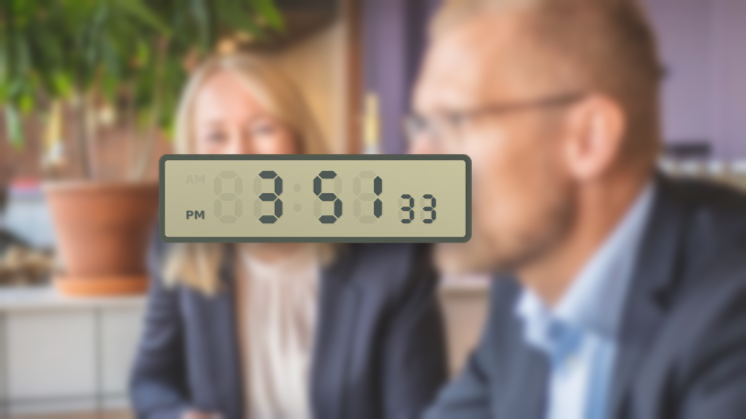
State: 3 h 51 min 33 s
